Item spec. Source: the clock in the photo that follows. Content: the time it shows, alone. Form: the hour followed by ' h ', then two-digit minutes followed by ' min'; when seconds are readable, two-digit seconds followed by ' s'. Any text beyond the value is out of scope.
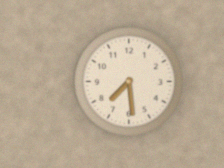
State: 7 h 29 min
